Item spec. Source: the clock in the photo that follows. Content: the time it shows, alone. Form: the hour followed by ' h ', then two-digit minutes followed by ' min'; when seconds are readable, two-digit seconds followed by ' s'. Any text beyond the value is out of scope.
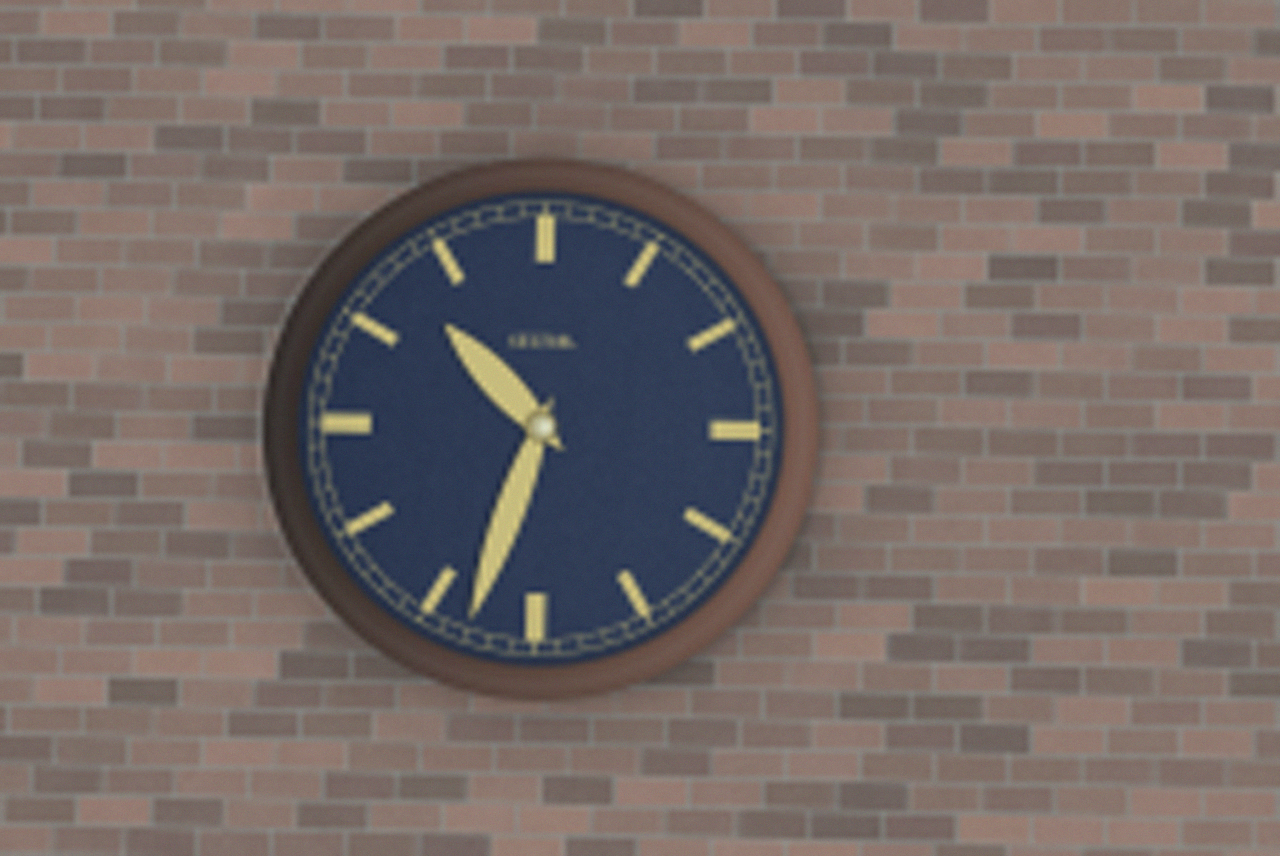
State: 10 h 33 min
